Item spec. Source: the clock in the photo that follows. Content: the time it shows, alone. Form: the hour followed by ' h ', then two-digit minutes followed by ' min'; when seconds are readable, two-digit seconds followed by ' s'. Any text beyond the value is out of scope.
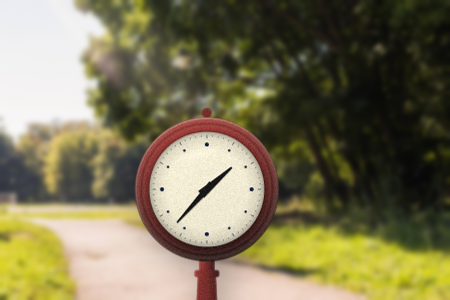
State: 1 h 37 min
